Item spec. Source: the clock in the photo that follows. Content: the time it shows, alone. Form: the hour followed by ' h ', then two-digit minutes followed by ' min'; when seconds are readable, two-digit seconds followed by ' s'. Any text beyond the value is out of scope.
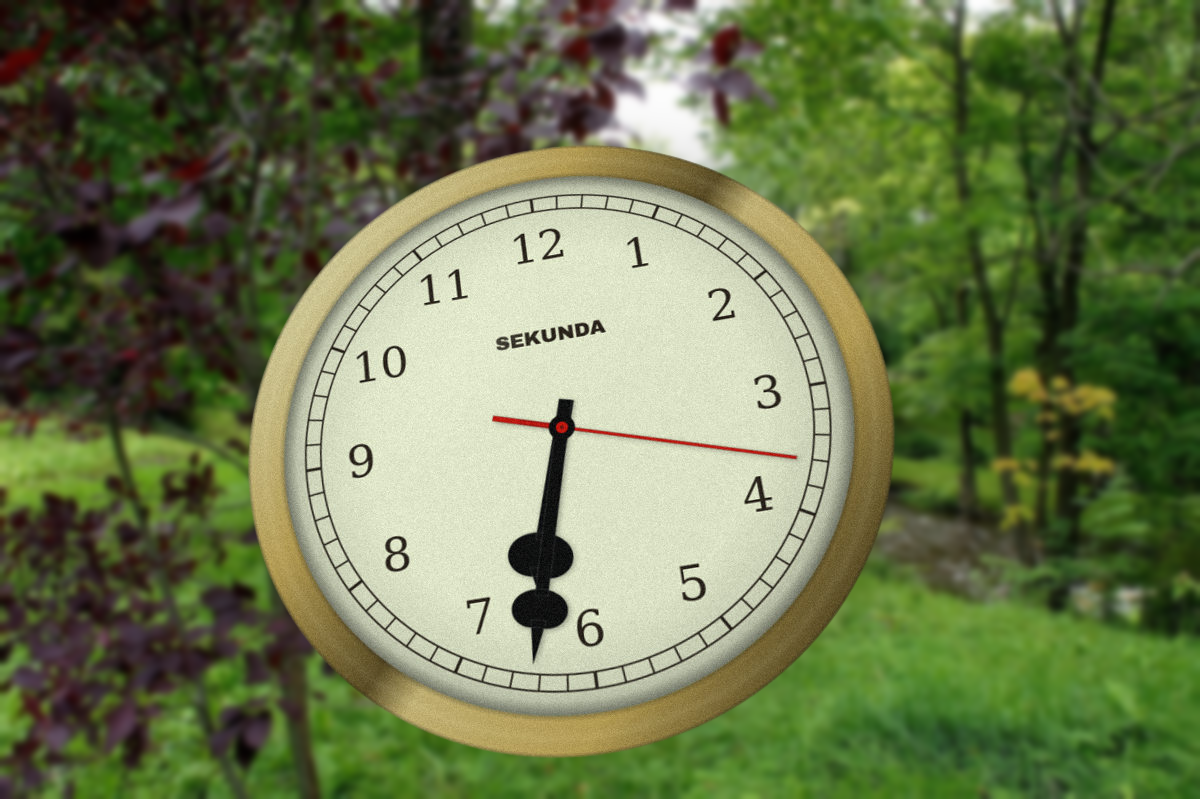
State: 6 h 32 min 18 s
